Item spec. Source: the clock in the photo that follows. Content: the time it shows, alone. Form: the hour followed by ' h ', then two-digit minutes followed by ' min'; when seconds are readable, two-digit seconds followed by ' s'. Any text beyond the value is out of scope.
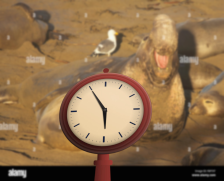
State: 5 h 55 min
